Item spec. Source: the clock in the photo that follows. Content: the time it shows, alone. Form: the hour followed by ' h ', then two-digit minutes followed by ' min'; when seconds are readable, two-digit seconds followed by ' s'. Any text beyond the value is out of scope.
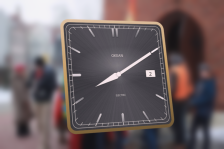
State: 8 h 10 min
